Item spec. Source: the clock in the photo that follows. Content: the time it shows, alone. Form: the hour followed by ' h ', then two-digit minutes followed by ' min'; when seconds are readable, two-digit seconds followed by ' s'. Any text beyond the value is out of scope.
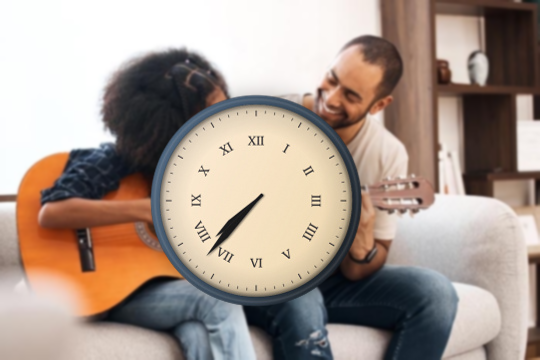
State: 7 h 37 min
